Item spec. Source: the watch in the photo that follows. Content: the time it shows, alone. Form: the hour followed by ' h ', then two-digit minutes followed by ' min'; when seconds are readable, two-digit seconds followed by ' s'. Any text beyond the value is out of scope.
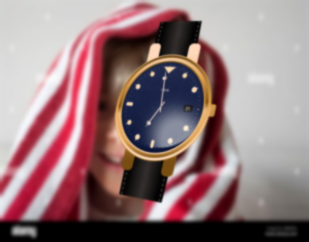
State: 6 h 59 min
